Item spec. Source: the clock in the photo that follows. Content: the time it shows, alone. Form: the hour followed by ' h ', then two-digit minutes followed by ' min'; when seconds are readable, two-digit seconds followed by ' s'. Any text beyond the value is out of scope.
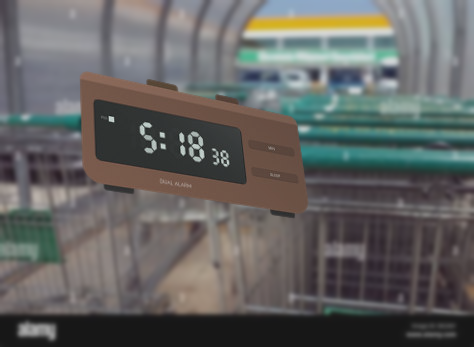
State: 5 h 18 min 38 s
